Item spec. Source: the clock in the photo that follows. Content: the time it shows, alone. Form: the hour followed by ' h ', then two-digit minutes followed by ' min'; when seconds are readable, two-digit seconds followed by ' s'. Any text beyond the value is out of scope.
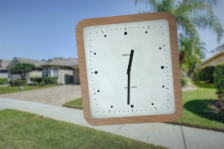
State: 12 h 31 min
